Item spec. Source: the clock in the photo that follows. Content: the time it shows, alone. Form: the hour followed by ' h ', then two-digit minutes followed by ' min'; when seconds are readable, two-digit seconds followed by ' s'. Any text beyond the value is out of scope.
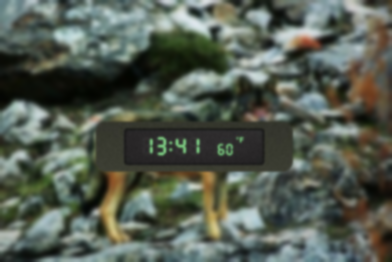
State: 13 h 41 min
